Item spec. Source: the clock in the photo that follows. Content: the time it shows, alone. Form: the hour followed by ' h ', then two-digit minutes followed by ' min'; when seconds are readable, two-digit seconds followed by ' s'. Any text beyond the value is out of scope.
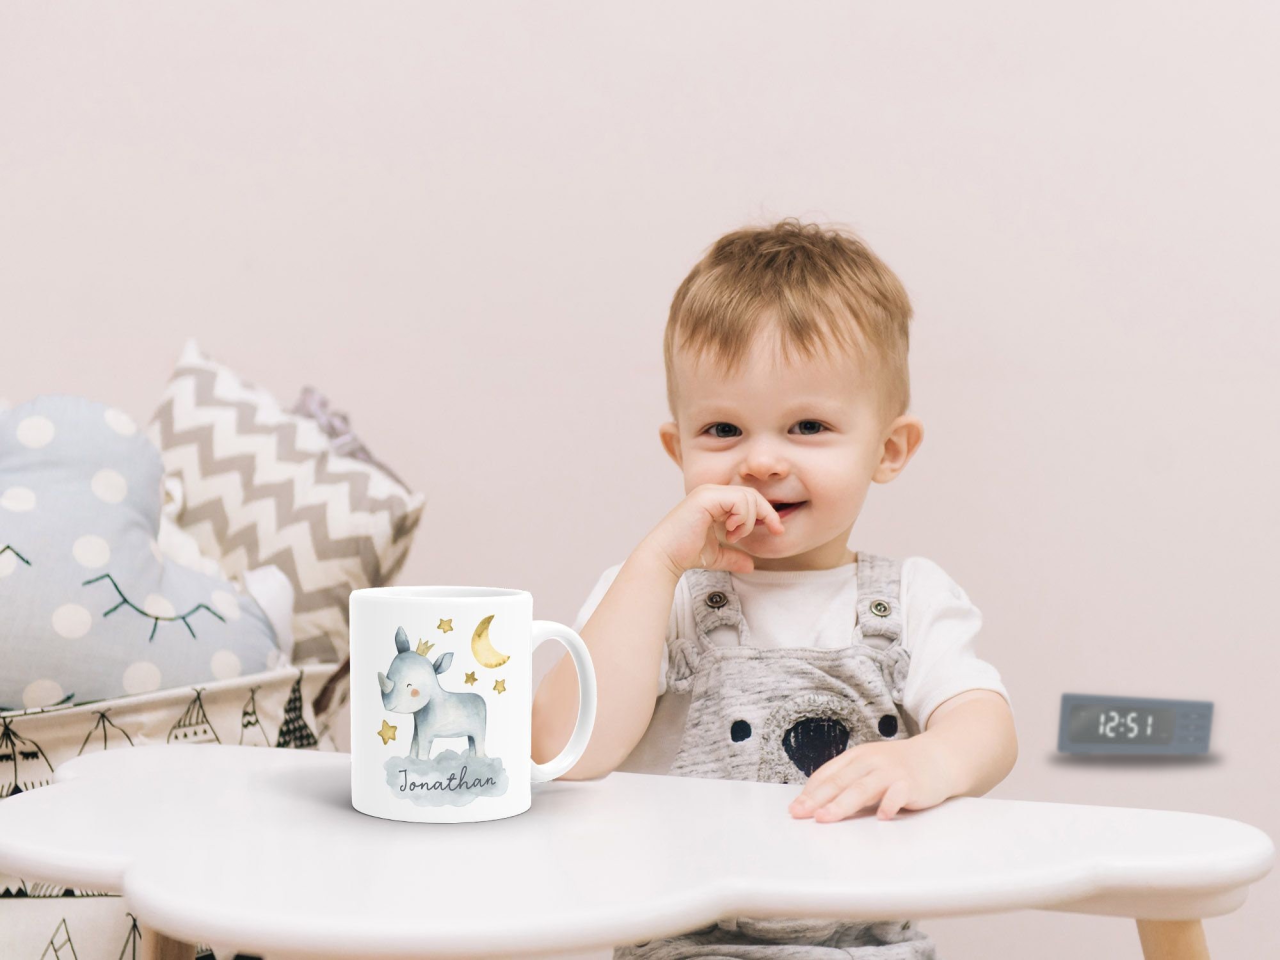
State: 12 h 51 min
